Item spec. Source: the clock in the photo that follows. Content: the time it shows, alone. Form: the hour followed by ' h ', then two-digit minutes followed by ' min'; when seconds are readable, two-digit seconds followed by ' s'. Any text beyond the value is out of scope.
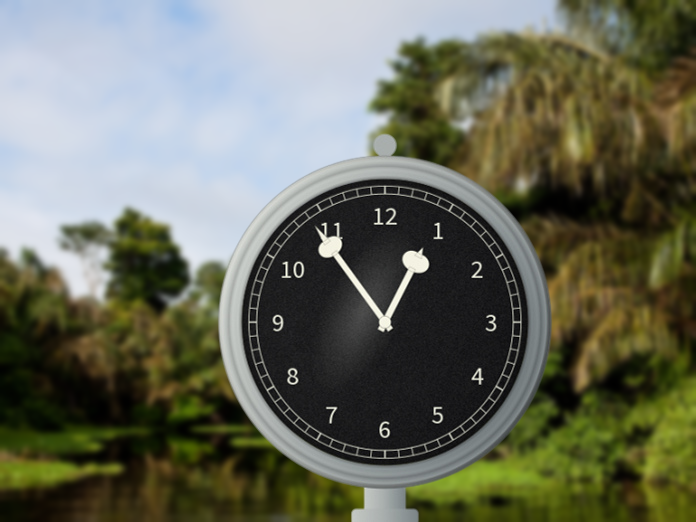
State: 12 h 54 min
